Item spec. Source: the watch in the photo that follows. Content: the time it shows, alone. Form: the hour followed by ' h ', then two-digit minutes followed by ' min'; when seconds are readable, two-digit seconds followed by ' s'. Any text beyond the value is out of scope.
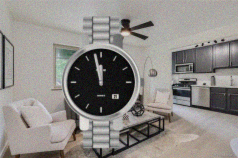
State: 11 h 58 min
